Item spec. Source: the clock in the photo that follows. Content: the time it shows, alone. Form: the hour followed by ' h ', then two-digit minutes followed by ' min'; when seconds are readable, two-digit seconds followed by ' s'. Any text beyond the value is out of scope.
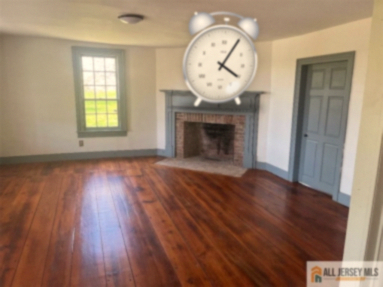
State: 4 h 05 min
